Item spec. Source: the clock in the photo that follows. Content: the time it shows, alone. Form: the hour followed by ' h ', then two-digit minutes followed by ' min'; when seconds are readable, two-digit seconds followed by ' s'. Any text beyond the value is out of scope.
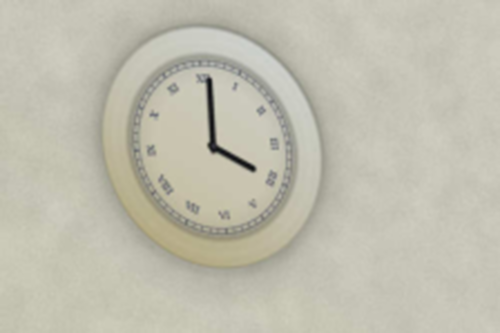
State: 4 h 01 min
